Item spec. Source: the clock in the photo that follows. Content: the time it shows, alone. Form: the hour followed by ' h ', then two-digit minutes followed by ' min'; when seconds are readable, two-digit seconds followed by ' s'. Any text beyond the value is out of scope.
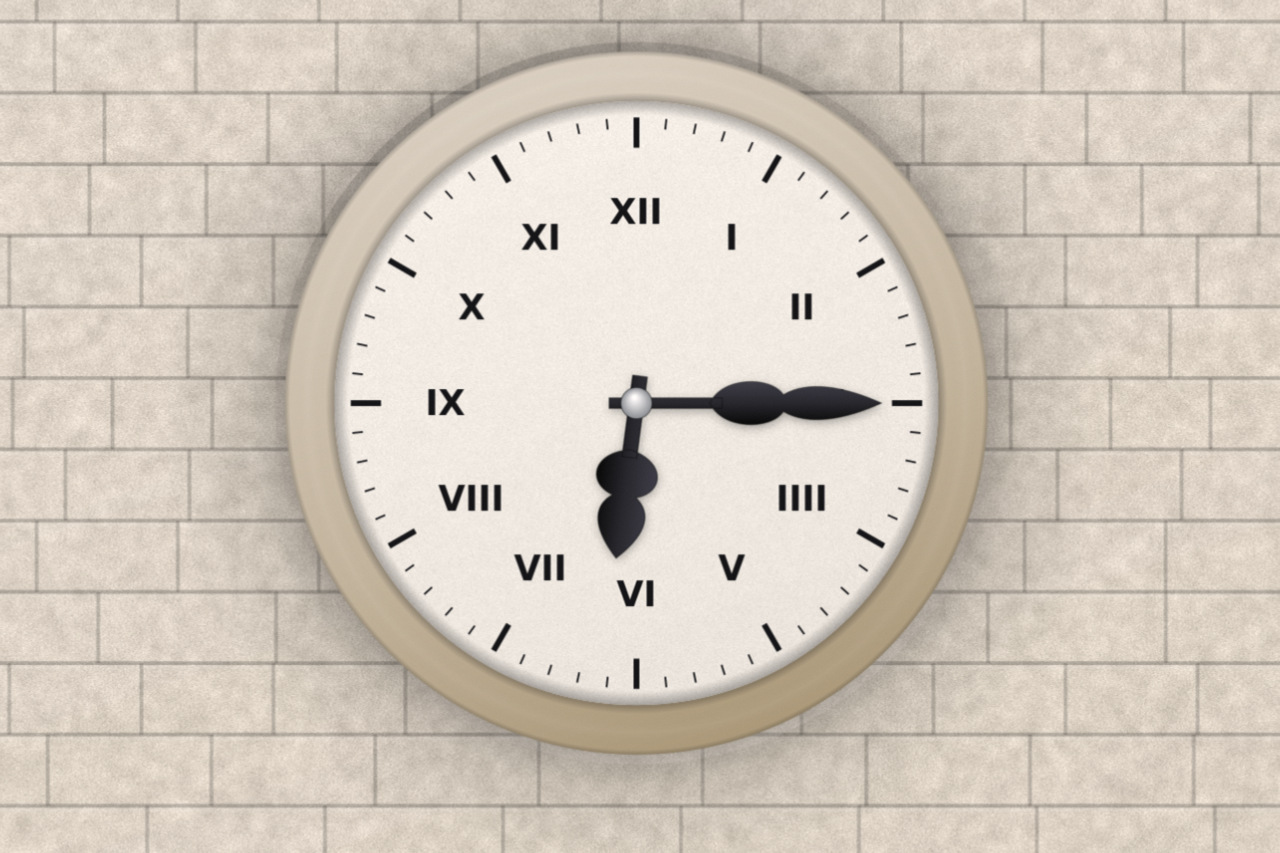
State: 6 h 15 min
